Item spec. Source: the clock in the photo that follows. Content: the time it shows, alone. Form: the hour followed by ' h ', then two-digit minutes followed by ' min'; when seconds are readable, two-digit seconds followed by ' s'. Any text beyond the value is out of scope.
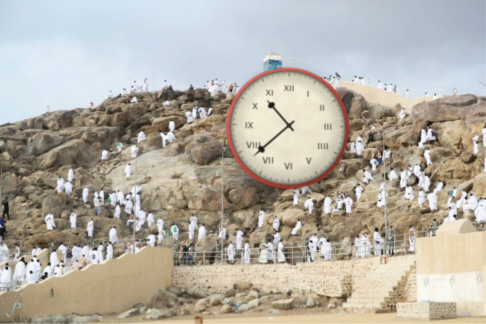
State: 10 h 38 min
